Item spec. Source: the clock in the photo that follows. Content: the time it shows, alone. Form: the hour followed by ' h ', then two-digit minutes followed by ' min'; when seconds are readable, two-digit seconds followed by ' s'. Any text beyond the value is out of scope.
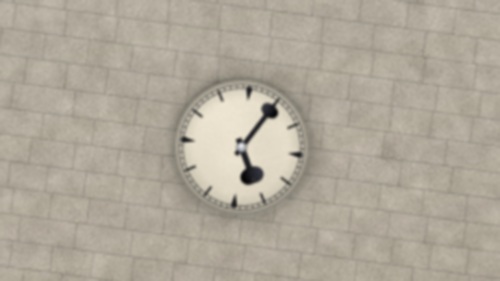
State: 5 h 05 min
